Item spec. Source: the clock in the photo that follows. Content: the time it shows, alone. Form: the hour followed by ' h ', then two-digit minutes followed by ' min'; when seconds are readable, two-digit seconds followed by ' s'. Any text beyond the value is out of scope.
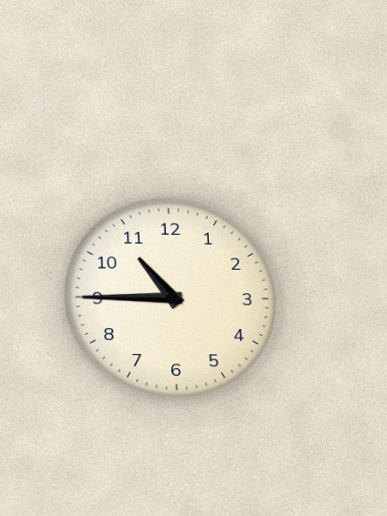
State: 10 h 45 min
